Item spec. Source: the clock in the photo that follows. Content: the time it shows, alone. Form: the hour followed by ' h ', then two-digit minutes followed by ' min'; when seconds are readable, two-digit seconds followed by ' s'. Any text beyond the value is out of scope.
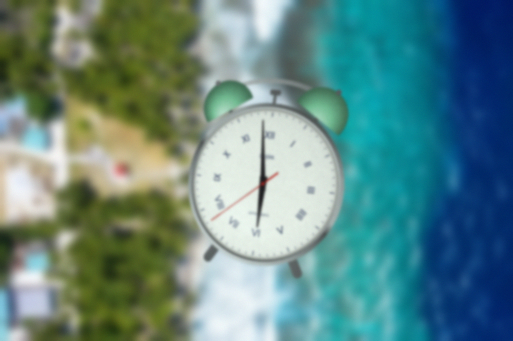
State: 5 h 58 min 38 s
